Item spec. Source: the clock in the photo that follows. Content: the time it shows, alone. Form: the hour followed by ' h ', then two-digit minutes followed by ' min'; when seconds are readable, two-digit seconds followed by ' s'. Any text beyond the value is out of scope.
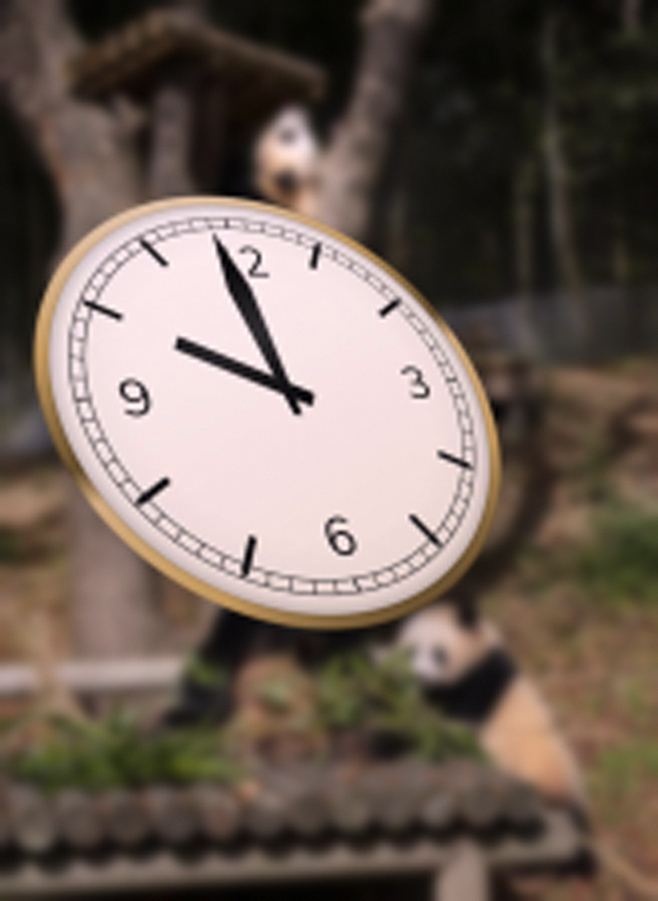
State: 9 h 59 min
